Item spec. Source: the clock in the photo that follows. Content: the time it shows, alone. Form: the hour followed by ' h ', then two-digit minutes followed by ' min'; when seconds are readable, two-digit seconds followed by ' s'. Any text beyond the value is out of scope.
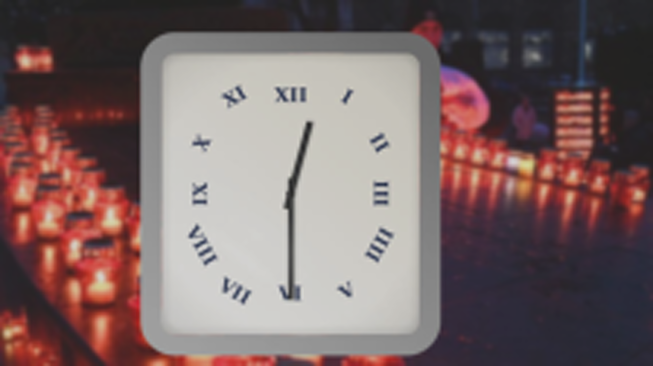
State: 12 h 30 min
